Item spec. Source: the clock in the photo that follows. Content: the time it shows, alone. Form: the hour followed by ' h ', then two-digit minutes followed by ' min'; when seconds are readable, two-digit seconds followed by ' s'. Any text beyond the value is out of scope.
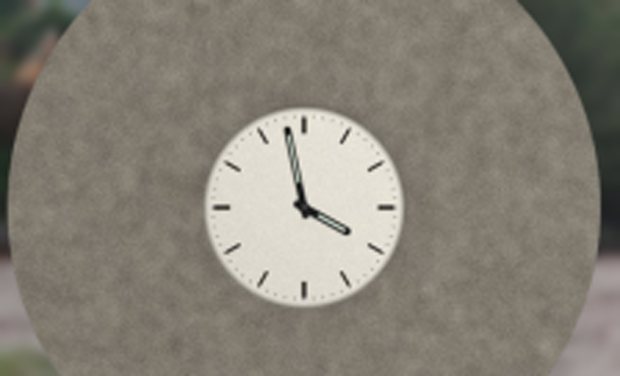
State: 3 h 58 min
